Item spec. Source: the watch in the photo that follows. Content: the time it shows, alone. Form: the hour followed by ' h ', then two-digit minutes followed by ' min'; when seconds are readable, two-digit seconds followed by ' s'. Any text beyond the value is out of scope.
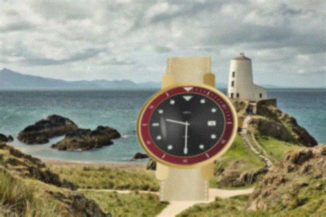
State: 9 h 30 min
